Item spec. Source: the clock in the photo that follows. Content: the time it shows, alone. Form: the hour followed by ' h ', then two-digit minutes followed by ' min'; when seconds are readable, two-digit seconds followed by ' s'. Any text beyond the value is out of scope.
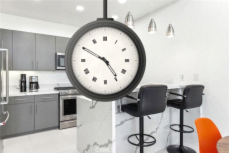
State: 4 h 50 min
